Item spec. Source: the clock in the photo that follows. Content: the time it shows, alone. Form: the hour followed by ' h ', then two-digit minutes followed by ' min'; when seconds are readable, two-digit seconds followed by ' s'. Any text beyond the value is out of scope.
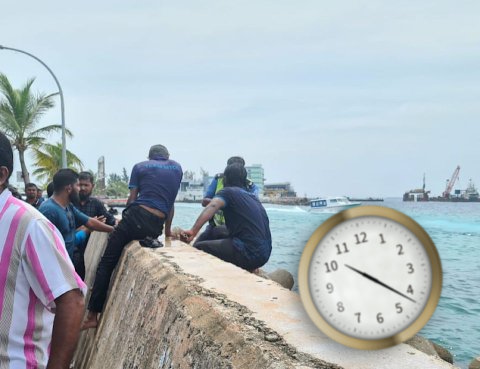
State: 10 h 22 min
